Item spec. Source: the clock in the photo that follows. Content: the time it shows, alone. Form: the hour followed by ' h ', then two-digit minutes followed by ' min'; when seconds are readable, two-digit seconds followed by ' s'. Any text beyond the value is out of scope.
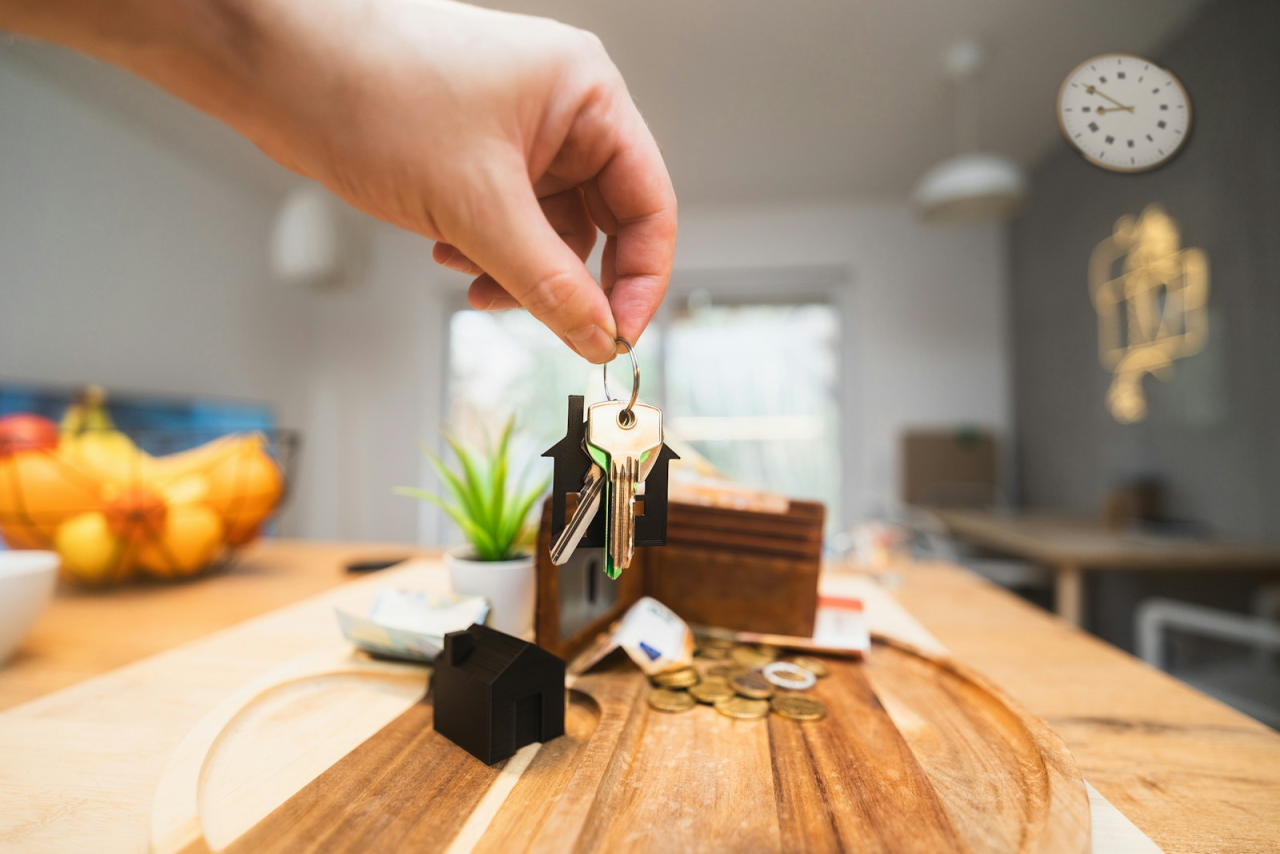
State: 8 h 51 min
